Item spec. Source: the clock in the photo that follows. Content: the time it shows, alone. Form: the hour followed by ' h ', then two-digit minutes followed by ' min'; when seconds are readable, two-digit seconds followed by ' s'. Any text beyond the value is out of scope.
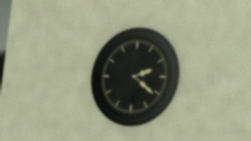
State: 2 h 21 min
